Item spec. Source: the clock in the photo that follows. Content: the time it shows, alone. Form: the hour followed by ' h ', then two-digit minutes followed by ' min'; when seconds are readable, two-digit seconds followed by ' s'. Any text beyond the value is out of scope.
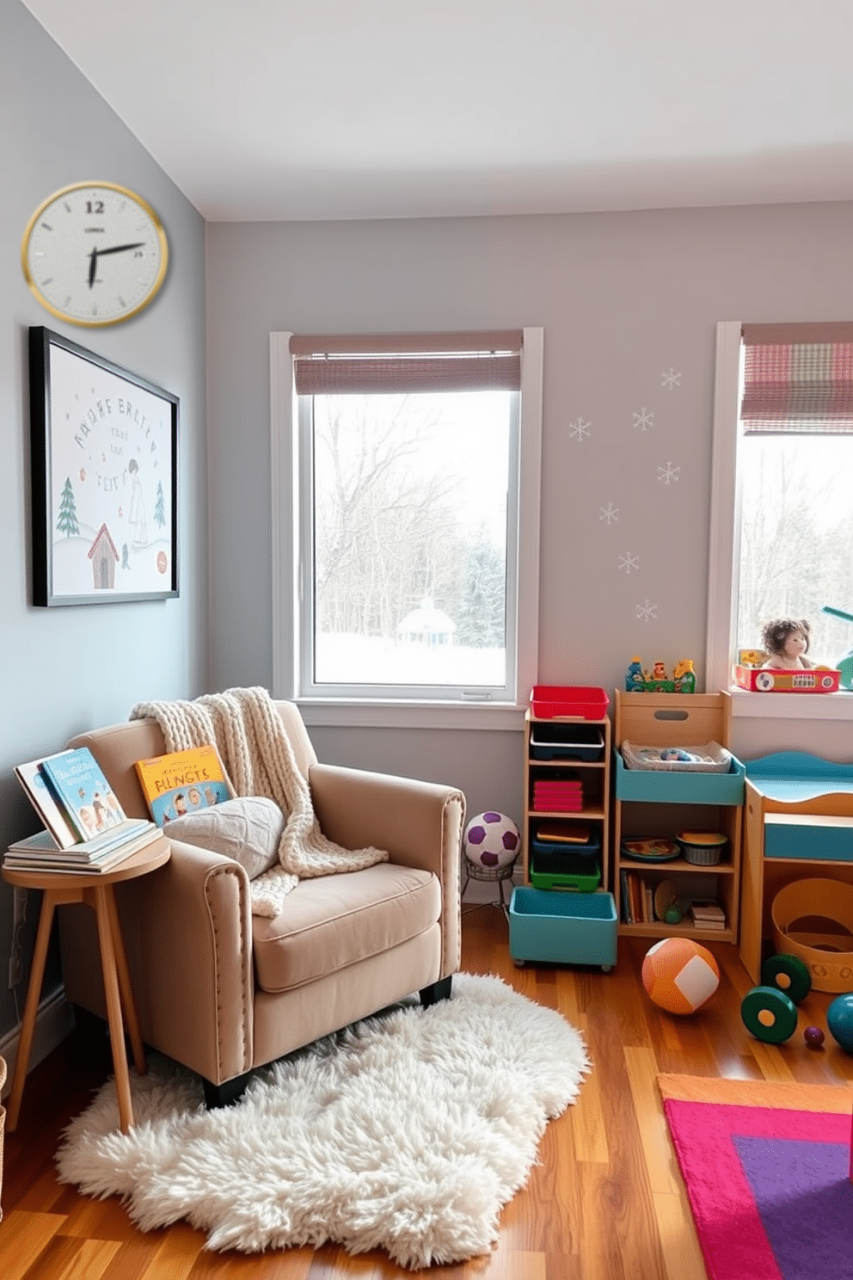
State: 6 h 13 min
